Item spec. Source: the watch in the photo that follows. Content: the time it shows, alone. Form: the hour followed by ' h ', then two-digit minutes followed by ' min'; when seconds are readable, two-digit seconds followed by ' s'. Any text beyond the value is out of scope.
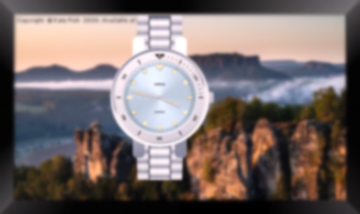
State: 3 h 47 min
